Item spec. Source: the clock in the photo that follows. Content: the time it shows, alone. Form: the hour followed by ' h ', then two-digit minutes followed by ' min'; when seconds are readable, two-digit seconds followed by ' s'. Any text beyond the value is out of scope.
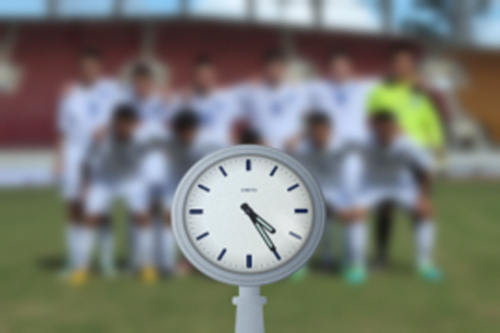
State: 4 h 25 min
